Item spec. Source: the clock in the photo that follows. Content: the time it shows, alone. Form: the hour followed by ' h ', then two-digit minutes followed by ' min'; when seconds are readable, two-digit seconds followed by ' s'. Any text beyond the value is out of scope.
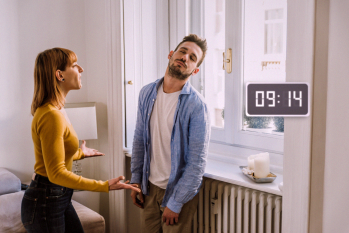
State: 9 h 14 min
